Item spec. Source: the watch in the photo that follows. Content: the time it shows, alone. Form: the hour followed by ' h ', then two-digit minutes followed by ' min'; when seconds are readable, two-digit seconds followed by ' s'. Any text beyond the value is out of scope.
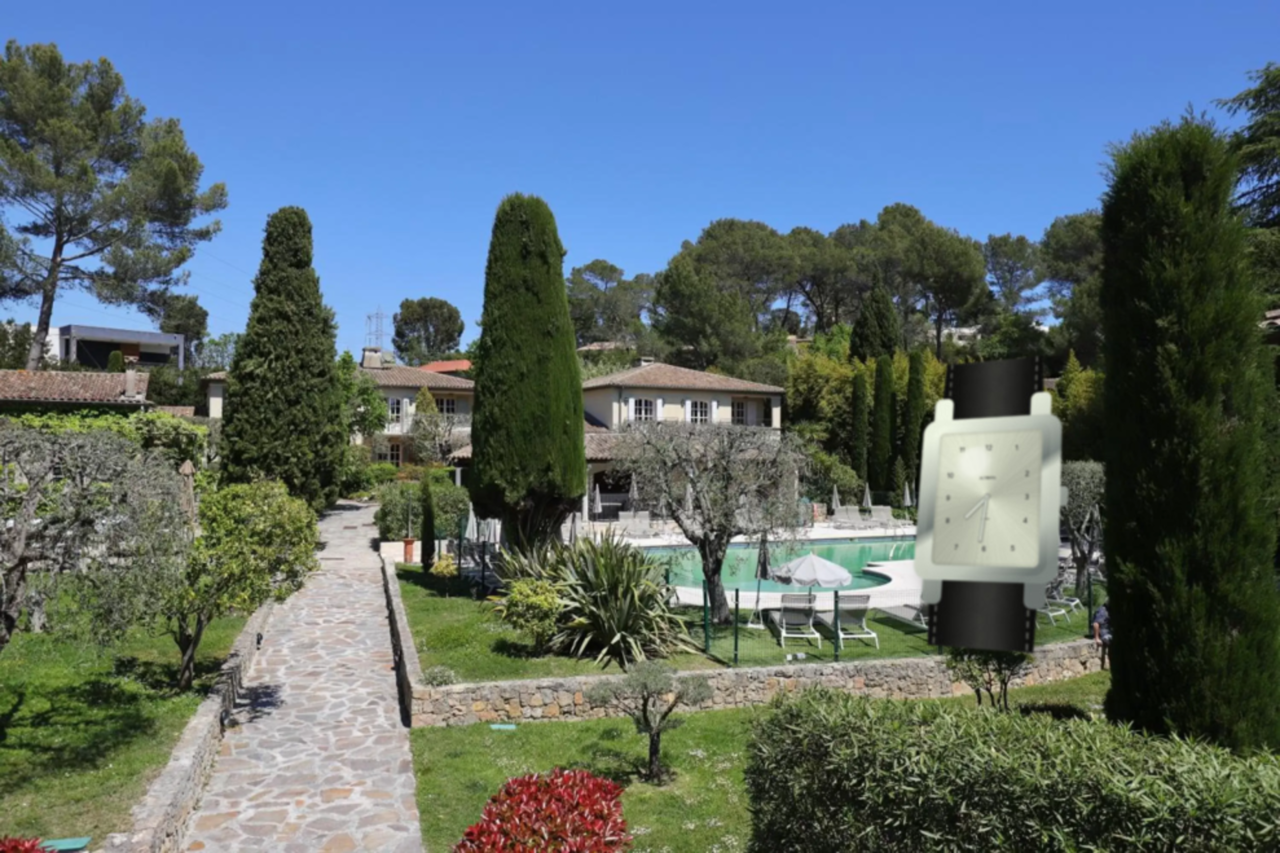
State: 7 h 31 min
